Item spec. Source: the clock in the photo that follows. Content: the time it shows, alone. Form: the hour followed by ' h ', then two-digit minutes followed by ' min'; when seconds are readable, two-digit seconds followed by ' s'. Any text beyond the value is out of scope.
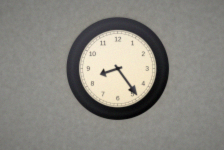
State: 8 h 24 min
